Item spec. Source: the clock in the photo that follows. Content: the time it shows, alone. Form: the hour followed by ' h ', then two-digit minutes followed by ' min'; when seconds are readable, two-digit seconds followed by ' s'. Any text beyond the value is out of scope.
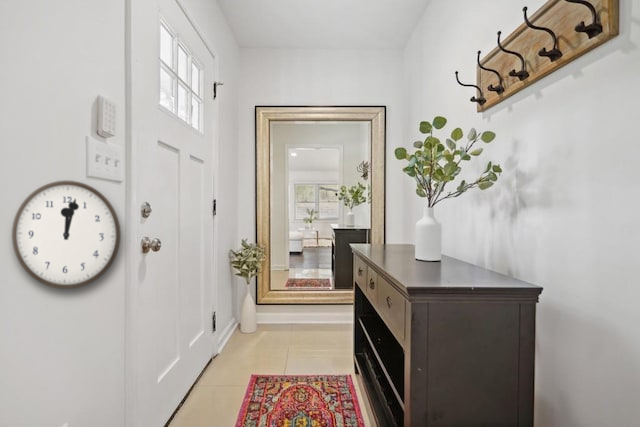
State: 12 h 02 min
